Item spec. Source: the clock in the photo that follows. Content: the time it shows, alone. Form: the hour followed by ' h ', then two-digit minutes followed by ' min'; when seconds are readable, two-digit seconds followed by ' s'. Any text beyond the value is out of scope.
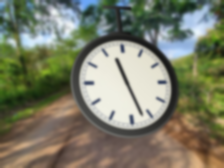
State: 11 h 27 min
